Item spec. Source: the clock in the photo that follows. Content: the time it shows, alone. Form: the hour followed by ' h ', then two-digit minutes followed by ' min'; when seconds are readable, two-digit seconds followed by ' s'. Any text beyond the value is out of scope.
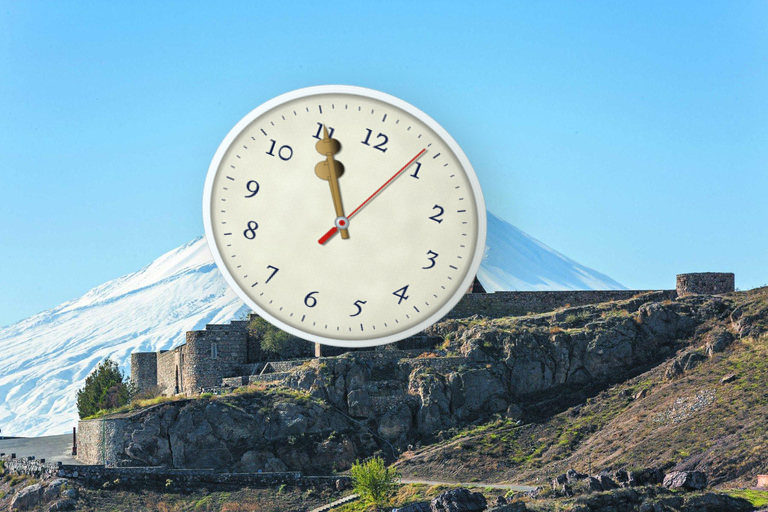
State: 10 h 55 min 04 s
